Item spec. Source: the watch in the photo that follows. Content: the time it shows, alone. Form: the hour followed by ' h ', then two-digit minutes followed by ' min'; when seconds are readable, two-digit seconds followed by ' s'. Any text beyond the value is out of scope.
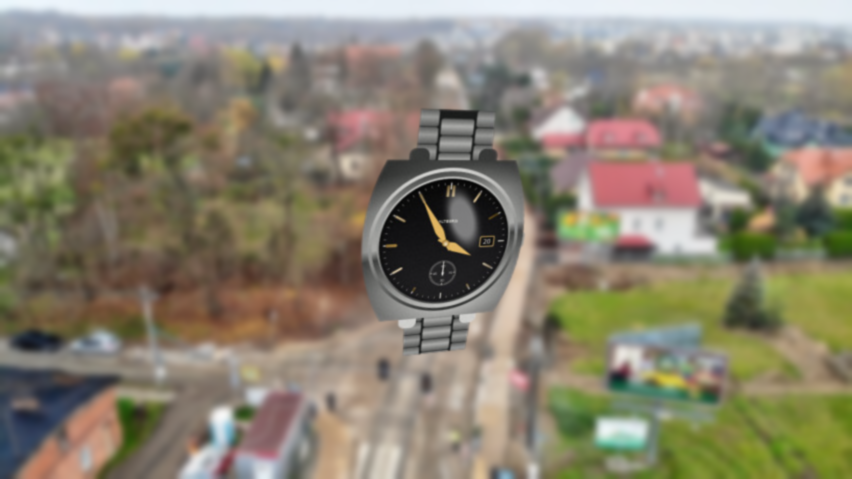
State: 3 h 55 min
